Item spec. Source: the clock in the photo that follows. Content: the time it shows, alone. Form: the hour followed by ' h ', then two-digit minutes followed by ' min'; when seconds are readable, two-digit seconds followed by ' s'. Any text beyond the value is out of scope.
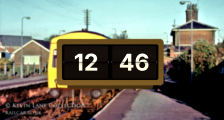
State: 12 h 46 min
